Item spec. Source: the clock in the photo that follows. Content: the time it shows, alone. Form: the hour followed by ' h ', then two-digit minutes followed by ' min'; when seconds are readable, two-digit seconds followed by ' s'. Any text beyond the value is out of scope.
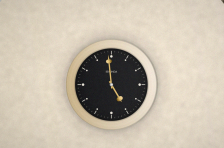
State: 4 h 59 min
